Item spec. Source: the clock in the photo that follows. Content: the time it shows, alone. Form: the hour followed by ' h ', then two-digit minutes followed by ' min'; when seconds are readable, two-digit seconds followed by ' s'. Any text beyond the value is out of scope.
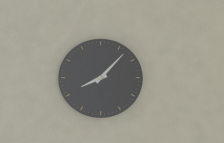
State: 8 h 07 min
